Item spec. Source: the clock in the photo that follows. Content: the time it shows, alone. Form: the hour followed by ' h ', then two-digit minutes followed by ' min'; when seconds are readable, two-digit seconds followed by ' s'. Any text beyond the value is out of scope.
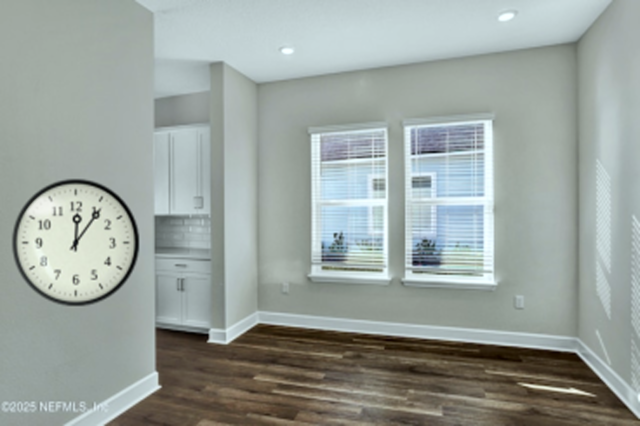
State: 12 h 06 min
